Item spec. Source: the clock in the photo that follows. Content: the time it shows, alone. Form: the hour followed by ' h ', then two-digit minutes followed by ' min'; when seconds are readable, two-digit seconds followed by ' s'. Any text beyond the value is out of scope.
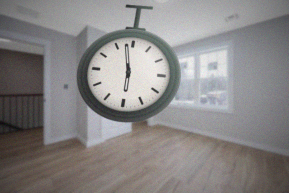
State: 5 h 58 min
